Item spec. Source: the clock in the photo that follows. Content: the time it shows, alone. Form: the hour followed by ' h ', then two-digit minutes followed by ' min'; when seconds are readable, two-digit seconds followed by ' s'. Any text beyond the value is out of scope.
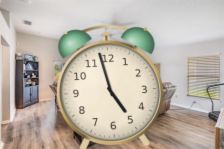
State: 4 h 58 min
